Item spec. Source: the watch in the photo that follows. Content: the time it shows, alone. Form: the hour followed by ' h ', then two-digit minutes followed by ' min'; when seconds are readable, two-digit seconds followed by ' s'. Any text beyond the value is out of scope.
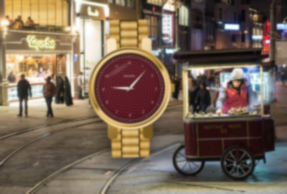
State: 9 h 07 min
